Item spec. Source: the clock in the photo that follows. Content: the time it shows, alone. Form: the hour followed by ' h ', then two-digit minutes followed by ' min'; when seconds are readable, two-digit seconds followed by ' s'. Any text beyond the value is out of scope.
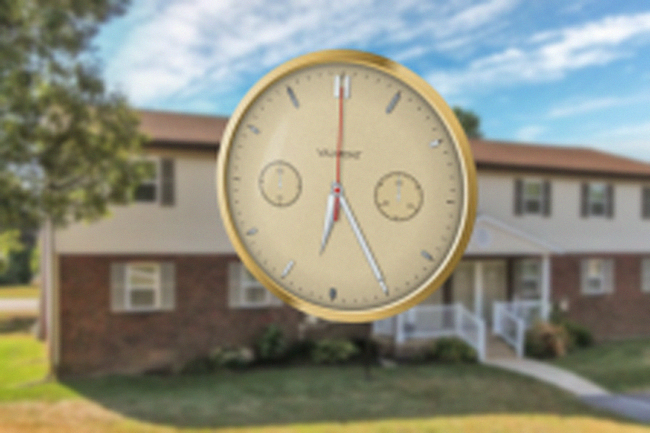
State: 6 h 25 min
